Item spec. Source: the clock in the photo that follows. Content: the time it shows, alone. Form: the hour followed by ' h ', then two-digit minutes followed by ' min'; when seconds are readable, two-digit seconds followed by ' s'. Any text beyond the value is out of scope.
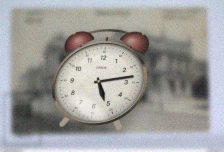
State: 5 h 13 min
